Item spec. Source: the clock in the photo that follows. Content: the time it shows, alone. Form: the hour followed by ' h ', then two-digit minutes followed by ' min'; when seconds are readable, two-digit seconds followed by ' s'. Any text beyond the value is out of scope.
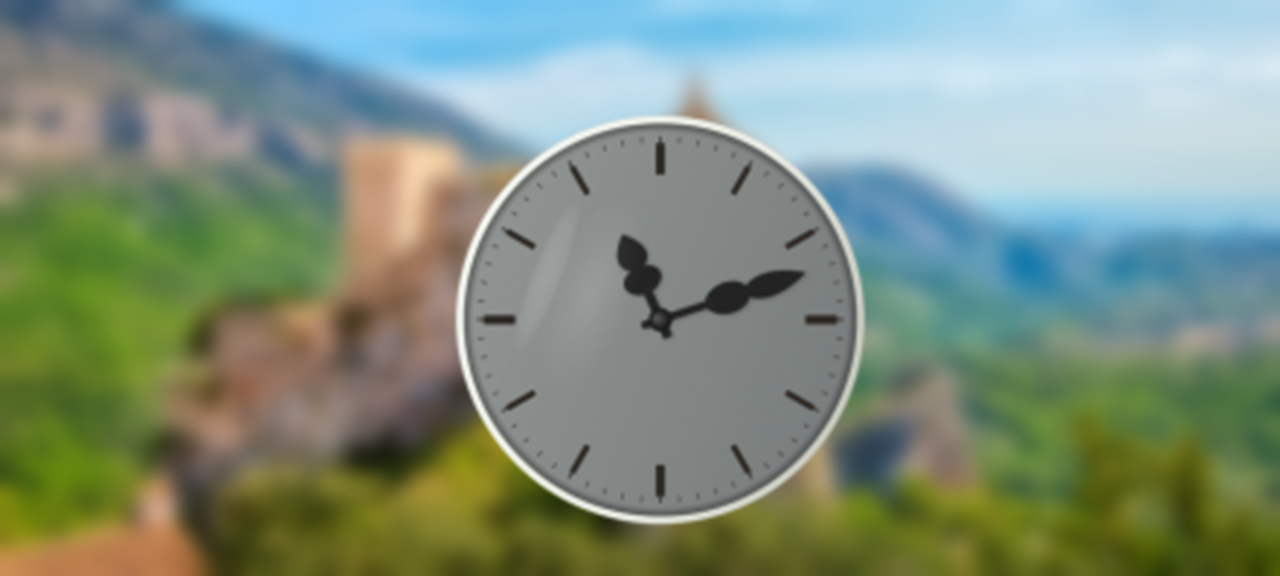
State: 11 h 12 min
